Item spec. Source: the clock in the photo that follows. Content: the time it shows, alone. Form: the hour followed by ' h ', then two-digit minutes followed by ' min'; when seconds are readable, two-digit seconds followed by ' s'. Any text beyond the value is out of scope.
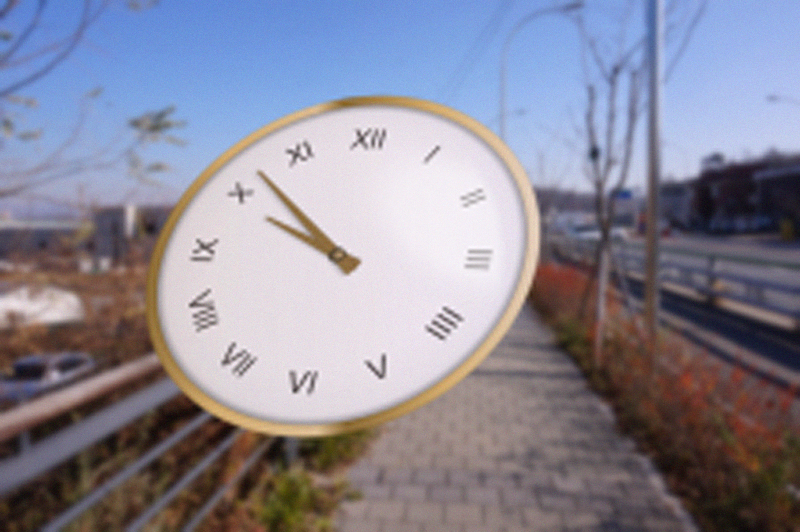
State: 9 h 52 min
